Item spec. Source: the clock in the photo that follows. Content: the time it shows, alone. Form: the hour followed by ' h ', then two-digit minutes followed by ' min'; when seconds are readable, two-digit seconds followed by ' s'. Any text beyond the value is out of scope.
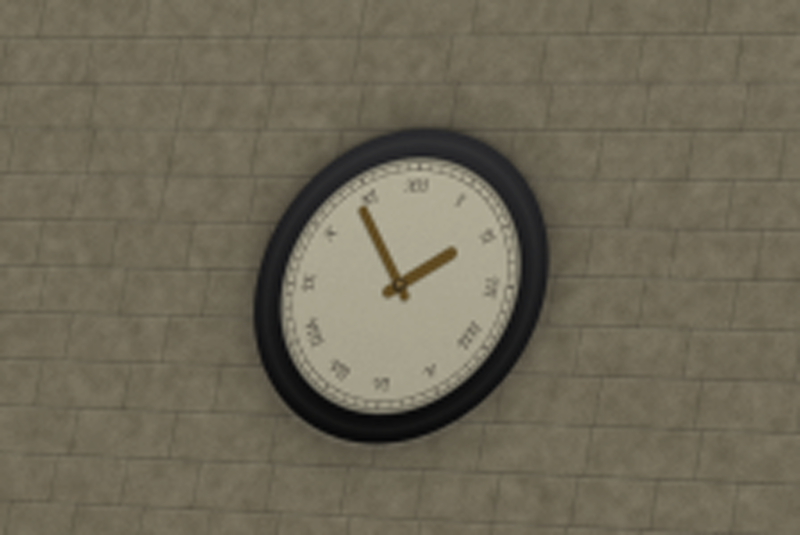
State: 1 h 54 min
